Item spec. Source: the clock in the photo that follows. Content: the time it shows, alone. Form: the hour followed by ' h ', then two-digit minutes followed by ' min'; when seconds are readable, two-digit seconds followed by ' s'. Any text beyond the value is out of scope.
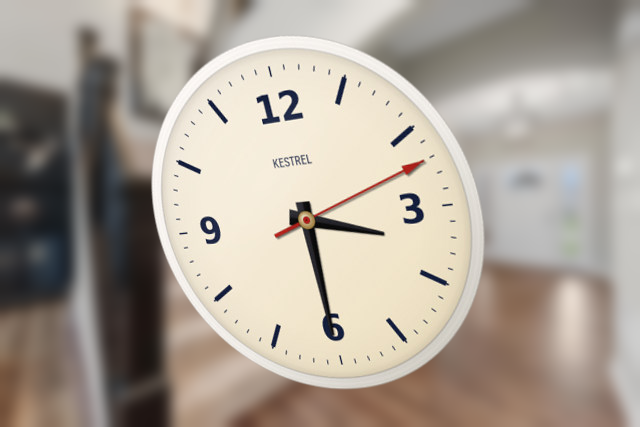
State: 3 h 30 min 12 s
